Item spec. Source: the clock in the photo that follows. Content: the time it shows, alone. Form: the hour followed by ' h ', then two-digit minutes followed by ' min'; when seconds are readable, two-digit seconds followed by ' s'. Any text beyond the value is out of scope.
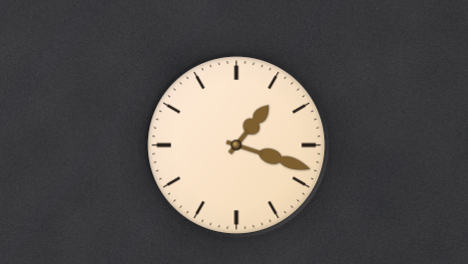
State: 1 h 18 min
